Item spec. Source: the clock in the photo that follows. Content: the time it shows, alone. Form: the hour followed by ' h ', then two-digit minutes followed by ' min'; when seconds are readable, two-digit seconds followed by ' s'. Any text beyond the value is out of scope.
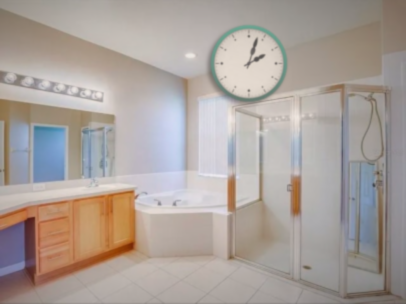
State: 2 h 03 min
